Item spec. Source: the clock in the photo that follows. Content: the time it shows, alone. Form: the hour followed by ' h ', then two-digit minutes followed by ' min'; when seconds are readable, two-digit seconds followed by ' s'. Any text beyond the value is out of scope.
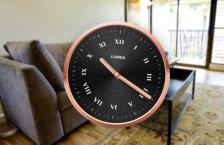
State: 10 h 20 min
